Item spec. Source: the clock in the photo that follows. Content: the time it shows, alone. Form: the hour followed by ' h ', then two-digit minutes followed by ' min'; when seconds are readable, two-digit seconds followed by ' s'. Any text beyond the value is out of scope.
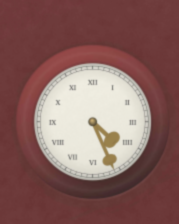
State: 4 h 26 min
